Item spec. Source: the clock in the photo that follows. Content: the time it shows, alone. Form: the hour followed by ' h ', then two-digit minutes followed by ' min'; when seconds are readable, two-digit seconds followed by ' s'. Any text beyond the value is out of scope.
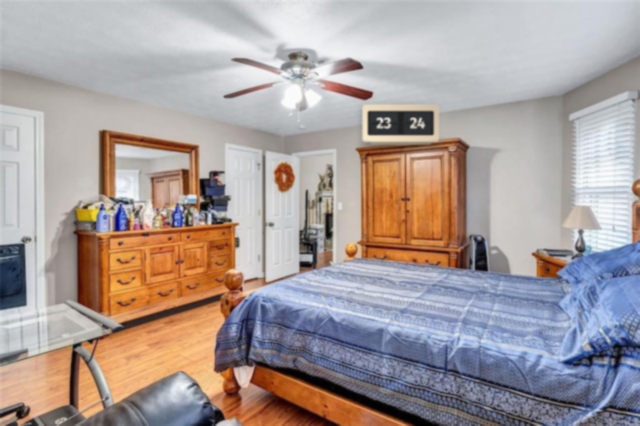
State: 23 h 24 min
